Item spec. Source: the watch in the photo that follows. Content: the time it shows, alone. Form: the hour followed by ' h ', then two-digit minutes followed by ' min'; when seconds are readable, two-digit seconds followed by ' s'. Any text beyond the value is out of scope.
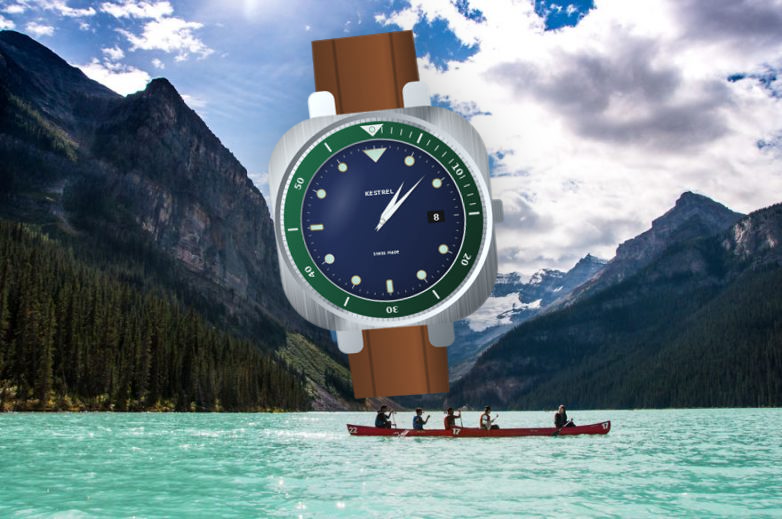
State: 1 h 08 min
